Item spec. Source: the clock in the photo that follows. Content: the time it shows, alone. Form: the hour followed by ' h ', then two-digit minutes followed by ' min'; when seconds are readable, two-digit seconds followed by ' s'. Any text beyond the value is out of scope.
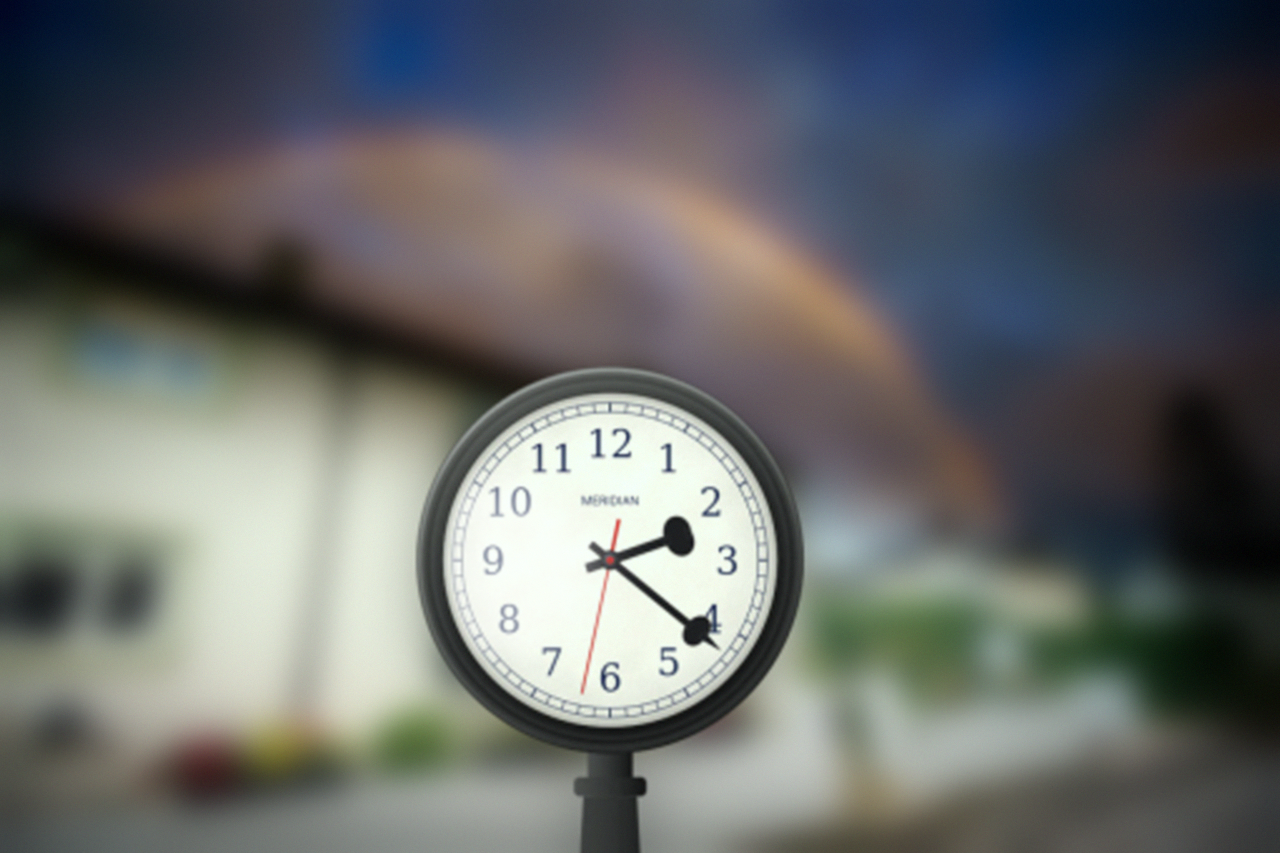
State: 2 h 21 min 32 s
